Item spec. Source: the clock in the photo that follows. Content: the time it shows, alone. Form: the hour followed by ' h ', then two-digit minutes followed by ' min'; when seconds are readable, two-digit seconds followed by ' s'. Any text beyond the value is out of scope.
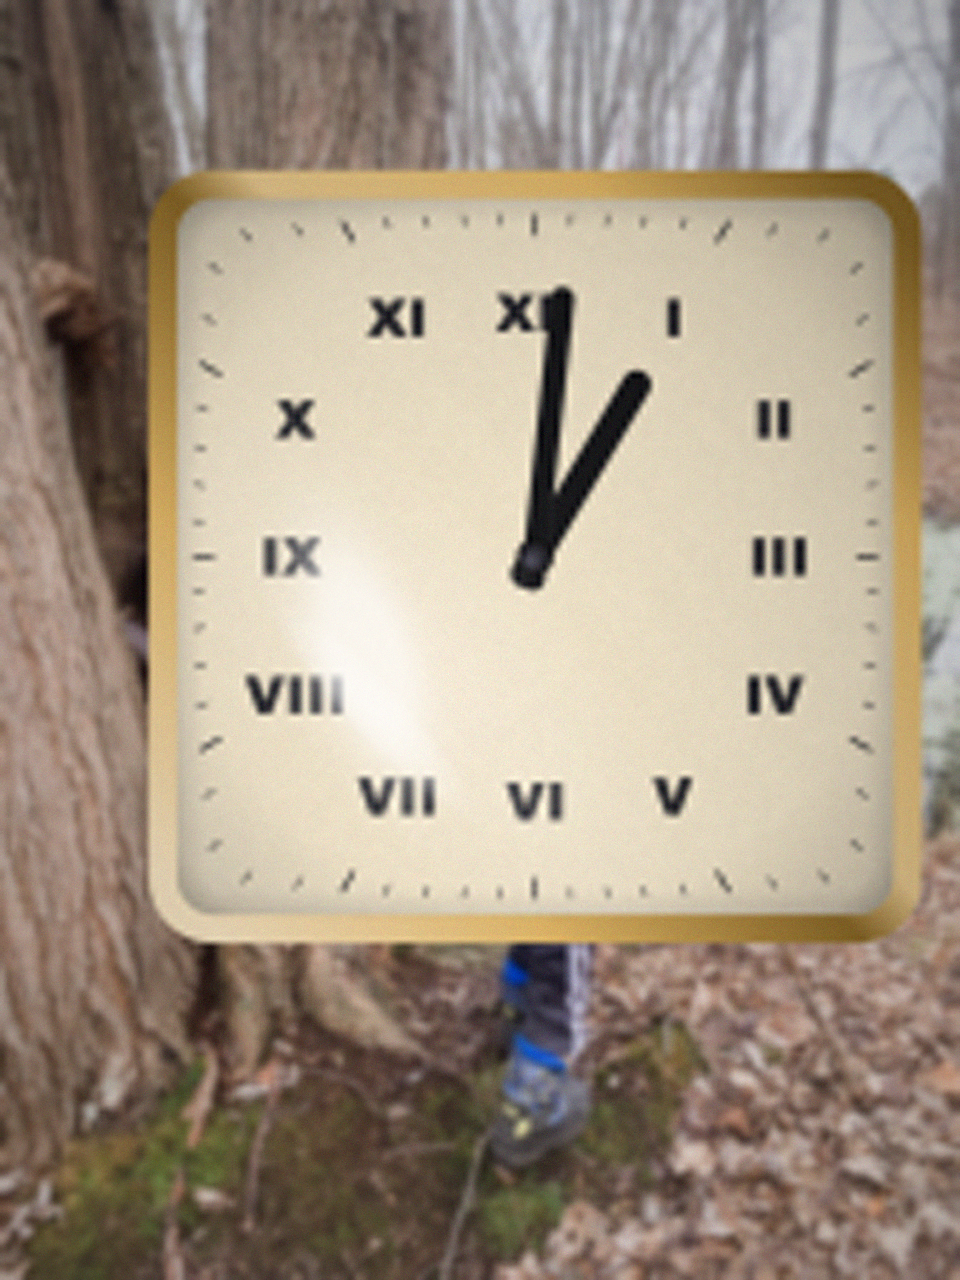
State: 1 h 01 min
